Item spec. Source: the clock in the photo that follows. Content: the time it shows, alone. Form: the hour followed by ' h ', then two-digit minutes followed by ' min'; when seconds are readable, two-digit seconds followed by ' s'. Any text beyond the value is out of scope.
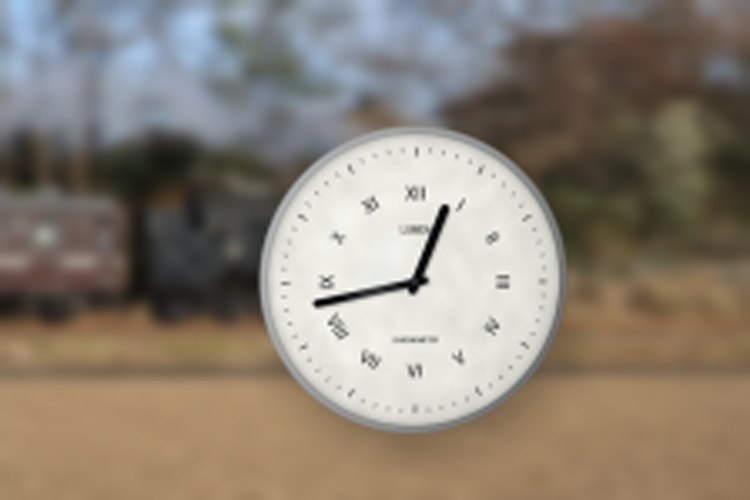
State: 12 h 43 min
